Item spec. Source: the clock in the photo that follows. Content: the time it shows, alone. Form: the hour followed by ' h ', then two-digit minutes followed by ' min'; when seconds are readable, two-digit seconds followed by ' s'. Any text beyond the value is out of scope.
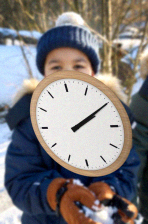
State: 2 h 10 min
